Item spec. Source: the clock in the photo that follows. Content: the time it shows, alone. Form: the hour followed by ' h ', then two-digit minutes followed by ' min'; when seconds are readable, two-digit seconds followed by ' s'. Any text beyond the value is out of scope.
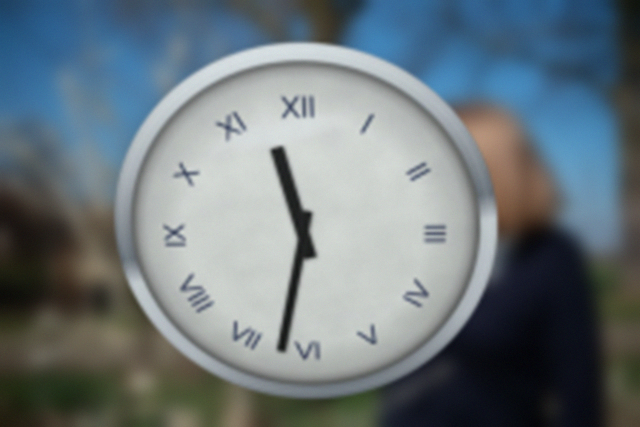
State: 11 h 32 min
